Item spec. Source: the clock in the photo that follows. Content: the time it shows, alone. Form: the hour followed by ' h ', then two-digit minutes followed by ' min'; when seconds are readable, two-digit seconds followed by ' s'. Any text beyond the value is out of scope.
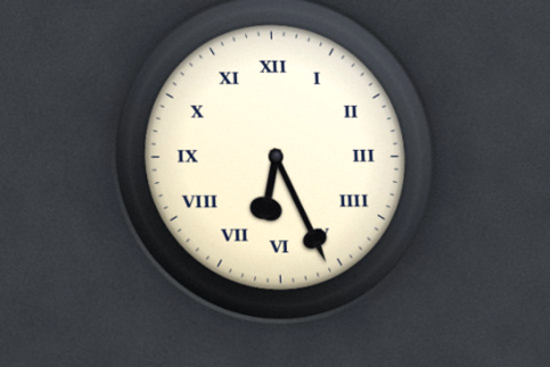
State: 6 h 26 min
